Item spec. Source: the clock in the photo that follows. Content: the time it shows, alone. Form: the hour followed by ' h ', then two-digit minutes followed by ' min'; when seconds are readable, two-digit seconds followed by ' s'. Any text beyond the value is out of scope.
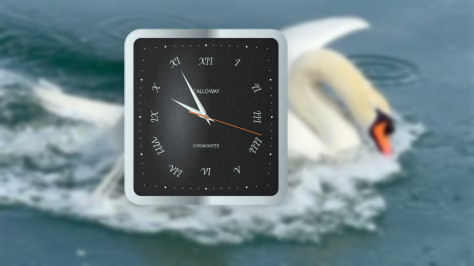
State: 9 h 55 min 18 s
